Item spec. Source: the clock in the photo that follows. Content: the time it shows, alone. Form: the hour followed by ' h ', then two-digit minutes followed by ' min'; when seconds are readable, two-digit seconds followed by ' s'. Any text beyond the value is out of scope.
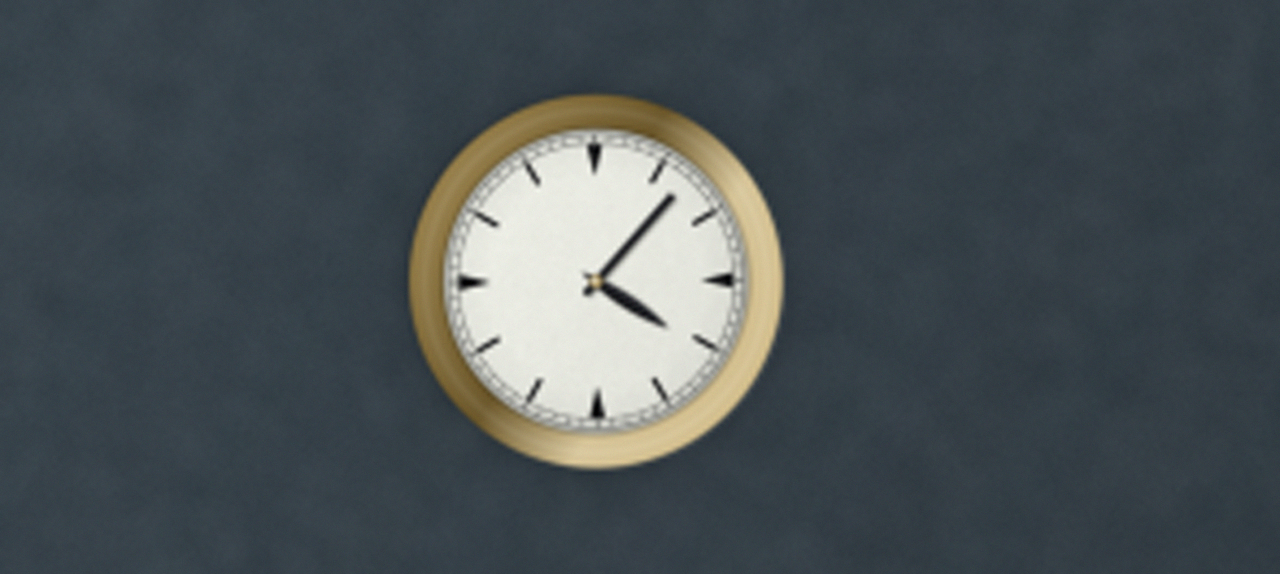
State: 4 h 07 min
